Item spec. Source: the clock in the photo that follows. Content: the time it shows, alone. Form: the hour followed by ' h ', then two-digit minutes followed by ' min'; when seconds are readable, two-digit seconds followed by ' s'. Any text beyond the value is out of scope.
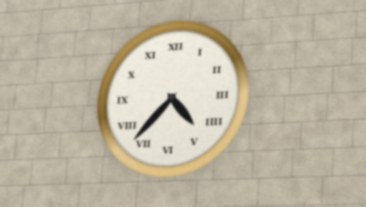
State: 4 h 37 min
